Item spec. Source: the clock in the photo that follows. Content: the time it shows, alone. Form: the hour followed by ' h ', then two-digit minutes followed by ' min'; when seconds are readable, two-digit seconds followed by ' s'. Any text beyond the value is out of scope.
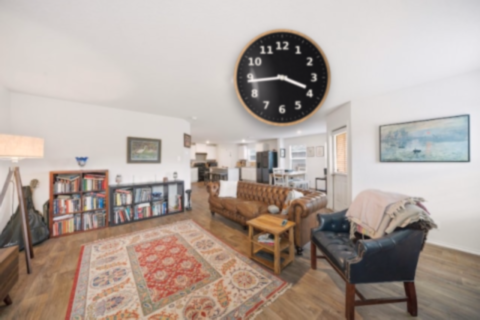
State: 3 h 44 min
